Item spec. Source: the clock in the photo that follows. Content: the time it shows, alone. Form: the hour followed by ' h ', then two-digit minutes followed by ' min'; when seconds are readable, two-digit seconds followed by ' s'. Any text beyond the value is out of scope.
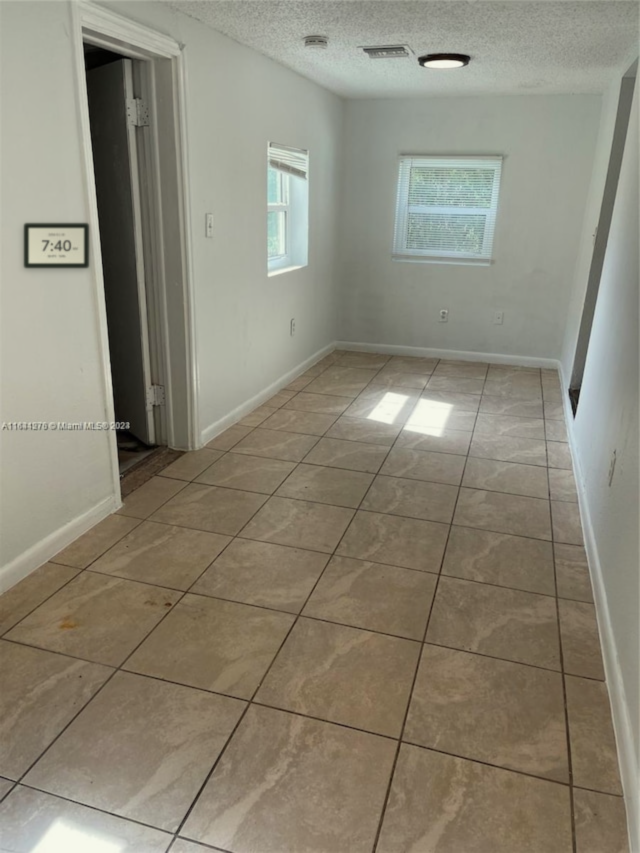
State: 7 h 40 min
